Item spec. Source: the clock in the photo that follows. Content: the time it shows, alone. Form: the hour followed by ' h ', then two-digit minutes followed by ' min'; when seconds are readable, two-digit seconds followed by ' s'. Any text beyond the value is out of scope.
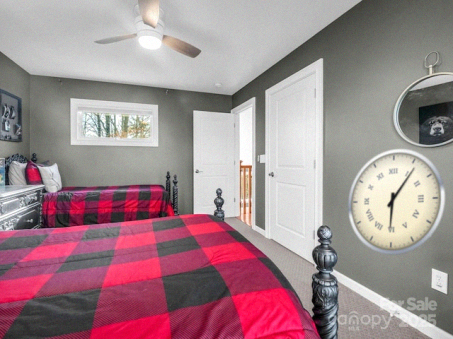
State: 6 h 06 min
